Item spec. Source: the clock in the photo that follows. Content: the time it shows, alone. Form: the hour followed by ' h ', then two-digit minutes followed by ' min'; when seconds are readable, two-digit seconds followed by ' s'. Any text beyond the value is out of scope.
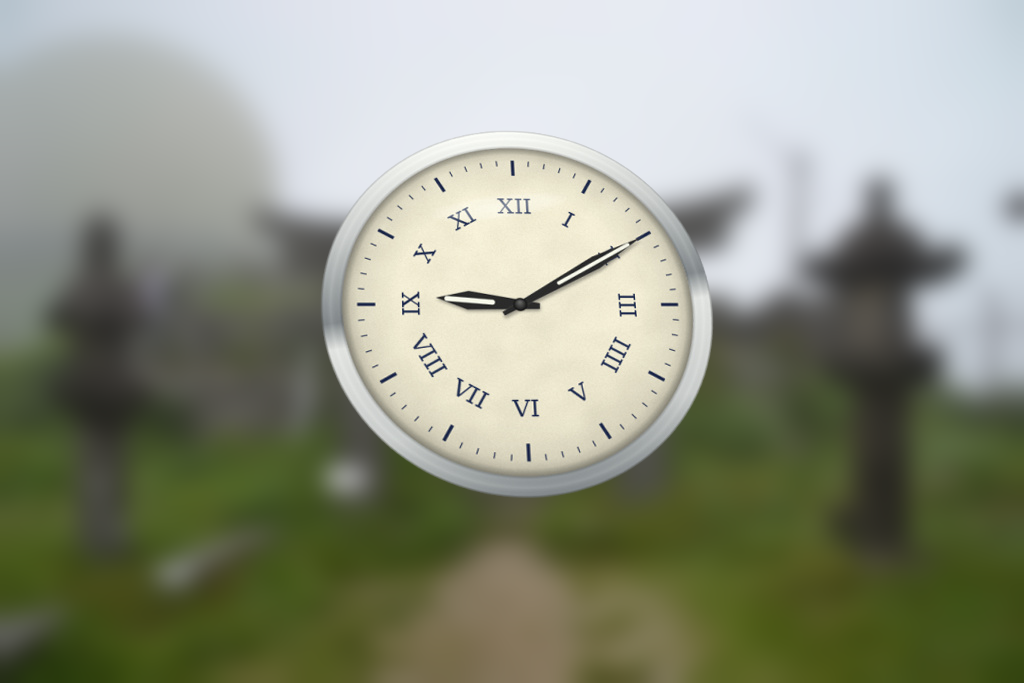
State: 9 h 10 min
